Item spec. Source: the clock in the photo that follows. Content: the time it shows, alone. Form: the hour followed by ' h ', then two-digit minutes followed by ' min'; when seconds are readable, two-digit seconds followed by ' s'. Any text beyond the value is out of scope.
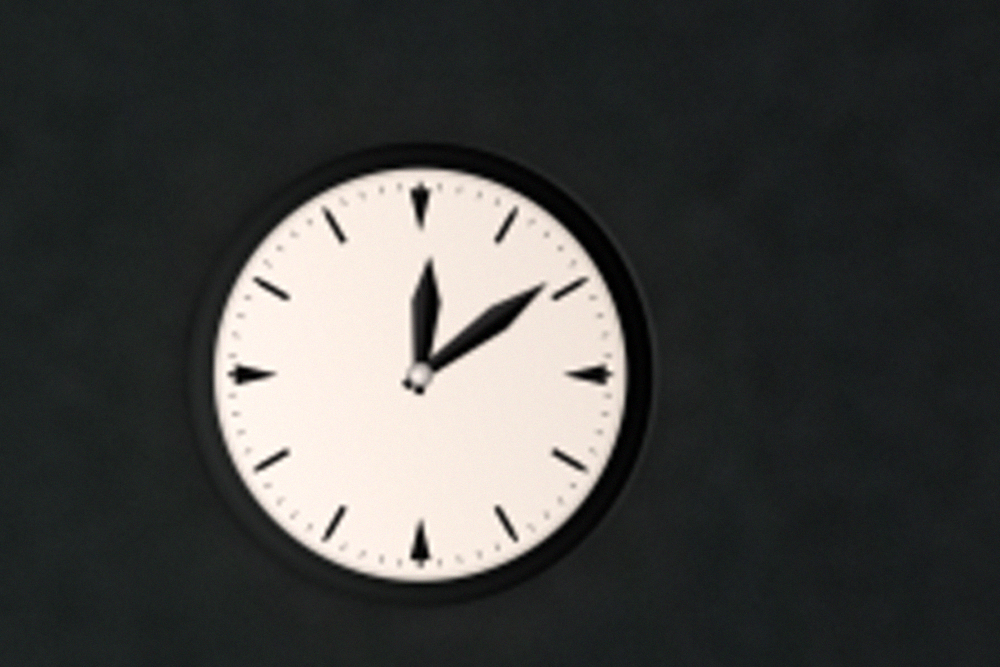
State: 12 h 09 min
